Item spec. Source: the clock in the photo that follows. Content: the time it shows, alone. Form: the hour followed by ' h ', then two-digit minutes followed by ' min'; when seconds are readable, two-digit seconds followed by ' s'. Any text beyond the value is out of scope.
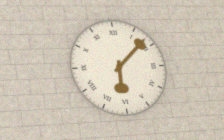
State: 6 h 08 min
